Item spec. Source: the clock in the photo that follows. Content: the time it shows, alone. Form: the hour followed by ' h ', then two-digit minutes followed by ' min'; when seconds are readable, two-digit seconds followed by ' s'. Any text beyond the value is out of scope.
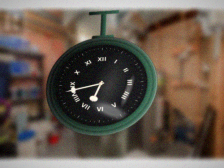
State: 6 h 43 min
